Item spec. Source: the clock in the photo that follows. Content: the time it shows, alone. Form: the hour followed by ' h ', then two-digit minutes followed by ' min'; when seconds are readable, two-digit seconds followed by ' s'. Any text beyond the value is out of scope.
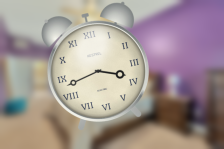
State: 3 h 43 min
